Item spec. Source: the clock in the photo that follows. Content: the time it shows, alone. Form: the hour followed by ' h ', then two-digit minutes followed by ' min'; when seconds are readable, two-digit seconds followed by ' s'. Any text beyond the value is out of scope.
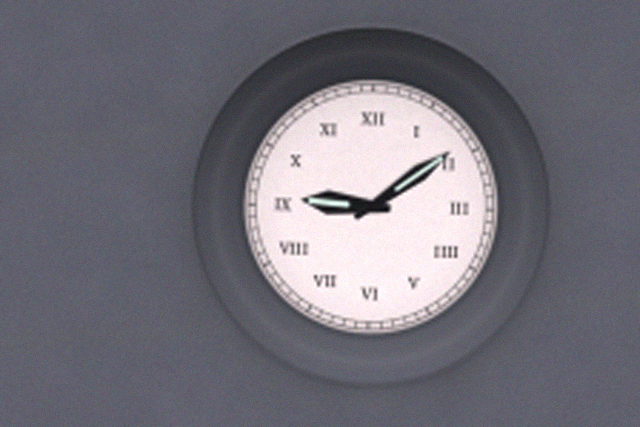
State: 9 h 09 min
